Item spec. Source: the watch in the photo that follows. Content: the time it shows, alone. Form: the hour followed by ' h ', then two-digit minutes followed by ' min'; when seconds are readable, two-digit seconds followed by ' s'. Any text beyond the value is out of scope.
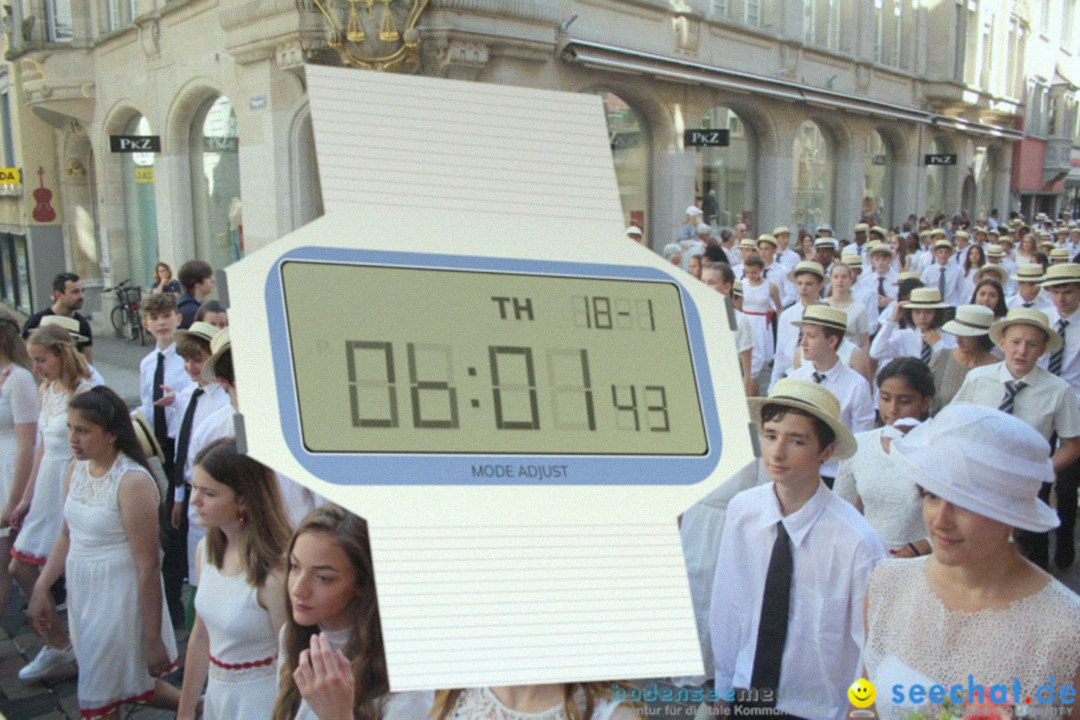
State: 6 h 01 min 43 s
